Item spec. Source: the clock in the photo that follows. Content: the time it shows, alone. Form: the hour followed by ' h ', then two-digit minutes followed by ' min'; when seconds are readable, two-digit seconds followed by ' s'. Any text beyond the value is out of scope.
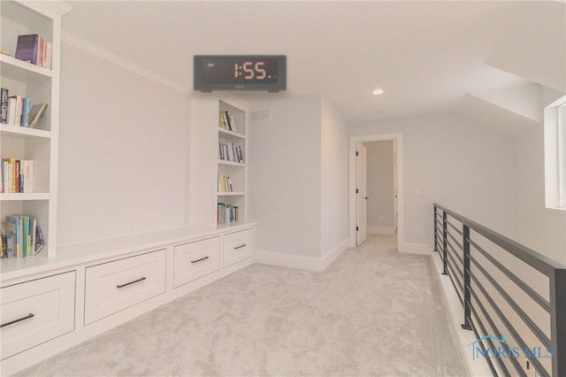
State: 1 h 55 min
